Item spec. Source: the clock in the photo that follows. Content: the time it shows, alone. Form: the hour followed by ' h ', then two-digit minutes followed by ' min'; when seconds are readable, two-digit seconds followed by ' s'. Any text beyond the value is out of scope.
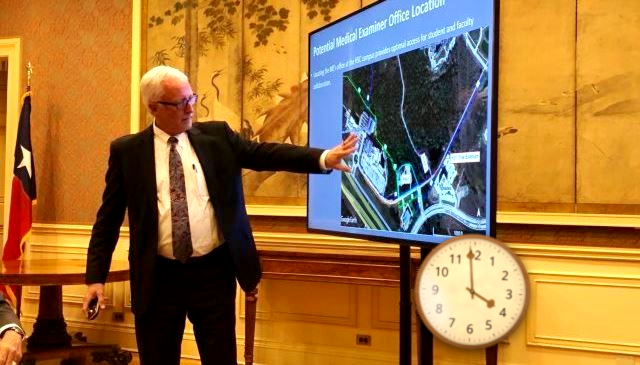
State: 3 h 59 min
